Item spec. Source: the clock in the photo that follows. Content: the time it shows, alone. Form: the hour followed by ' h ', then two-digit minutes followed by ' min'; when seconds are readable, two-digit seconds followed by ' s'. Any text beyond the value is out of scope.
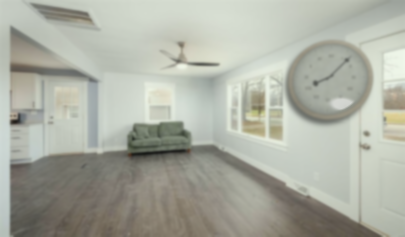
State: 8 h 07 min
